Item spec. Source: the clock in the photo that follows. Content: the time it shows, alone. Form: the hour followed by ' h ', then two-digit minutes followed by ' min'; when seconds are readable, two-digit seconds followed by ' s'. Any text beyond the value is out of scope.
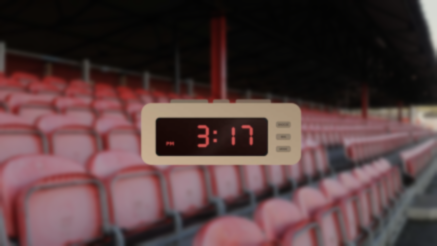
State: 3 h 17 min
